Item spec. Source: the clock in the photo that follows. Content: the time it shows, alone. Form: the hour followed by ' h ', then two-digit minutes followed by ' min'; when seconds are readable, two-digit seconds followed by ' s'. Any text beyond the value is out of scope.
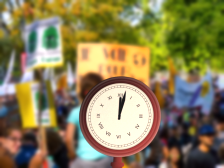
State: 12 h 02 min
